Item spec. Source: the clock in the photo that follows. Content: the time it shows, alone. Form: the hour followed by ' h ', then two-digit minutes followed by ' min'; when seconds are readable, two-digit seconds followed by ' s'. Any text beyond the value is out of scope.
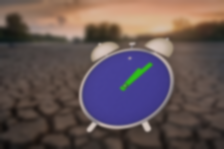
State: 1 h 07 min
